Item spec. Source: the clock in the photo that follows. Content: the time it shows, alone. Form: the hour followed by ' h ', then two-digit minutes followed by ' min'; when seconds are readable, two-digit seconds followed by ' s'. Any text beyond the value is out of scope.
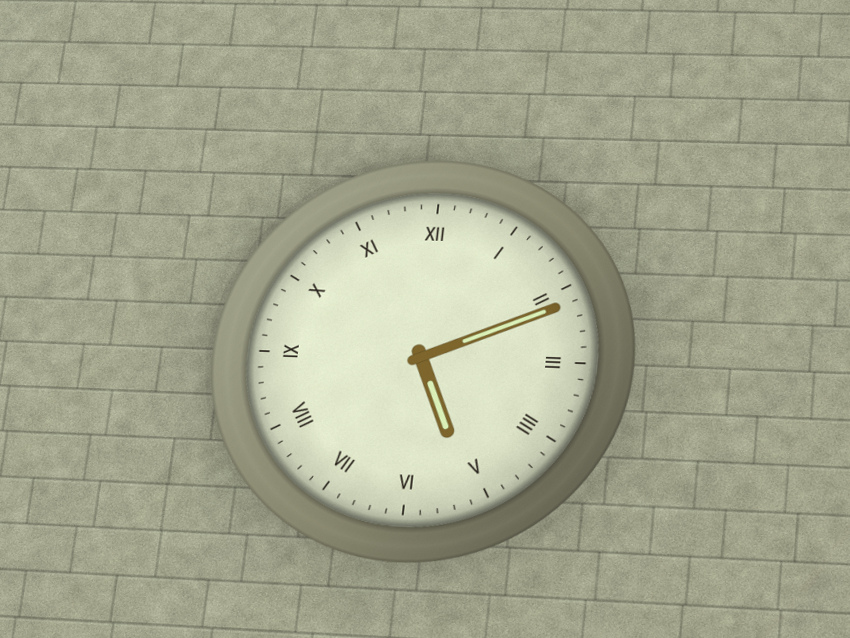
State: 5 h 11 min
